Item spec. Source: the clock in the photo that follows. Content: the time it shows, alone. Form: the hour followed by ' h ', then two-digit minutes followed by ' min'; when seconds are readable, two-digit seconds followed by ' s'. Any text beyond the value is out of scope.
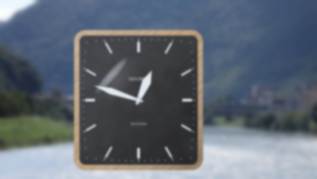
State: 12 h 48 min
